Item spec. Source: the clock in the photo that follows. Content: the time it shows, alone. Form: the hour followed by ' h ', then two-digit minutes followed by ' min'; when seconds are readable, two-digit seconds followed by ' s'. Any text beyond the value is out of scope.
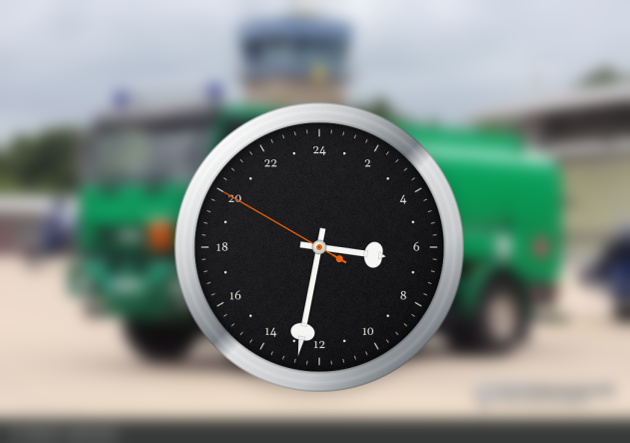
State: 6 h 31 min 50 s
